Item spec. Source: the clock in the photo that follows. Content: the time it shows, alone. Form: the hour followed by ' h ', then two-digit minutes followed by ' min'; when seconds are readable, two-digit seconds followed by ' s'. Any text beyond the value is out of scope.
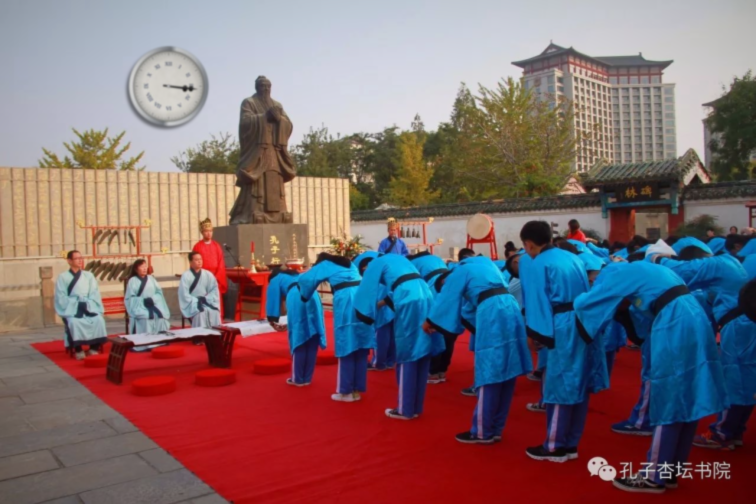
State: 3 h 16 min
